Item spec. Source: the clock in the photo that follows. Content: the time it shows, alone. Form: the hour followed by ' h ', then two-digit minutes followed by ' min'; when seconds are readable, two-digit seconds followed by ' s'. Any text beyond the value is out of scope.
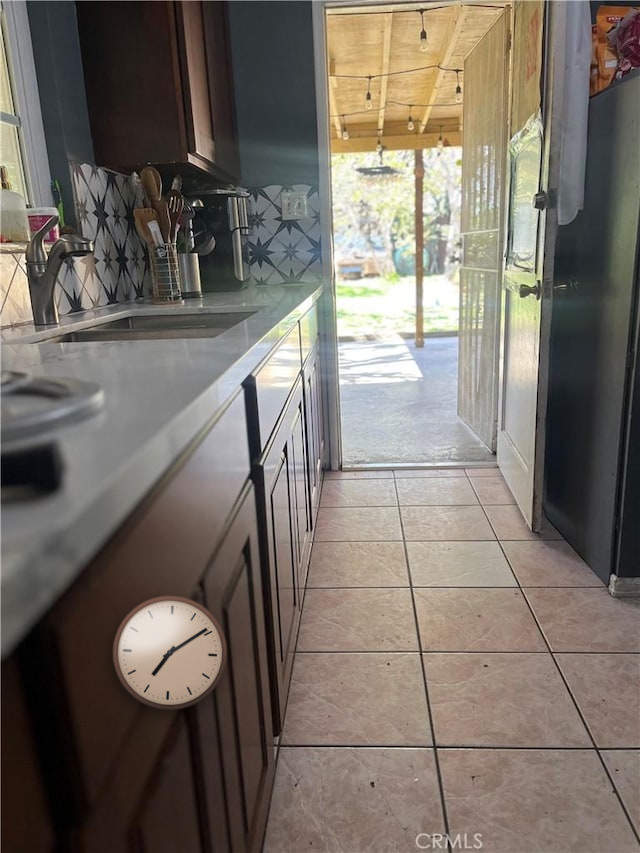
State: 7 h 09 min
